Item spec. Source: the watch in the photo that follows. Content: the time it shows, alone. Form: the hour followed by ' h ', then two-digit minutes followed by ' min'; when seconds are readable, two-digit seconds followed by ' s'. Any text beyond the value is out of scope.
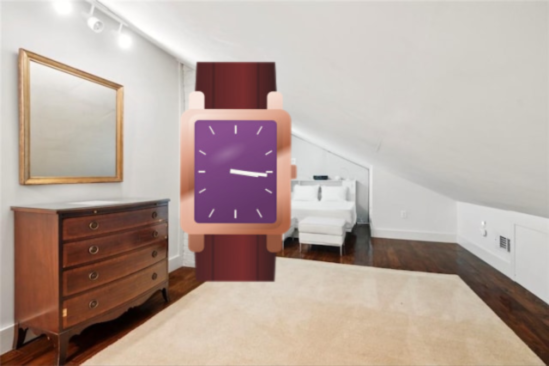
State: 3 h 16 min
